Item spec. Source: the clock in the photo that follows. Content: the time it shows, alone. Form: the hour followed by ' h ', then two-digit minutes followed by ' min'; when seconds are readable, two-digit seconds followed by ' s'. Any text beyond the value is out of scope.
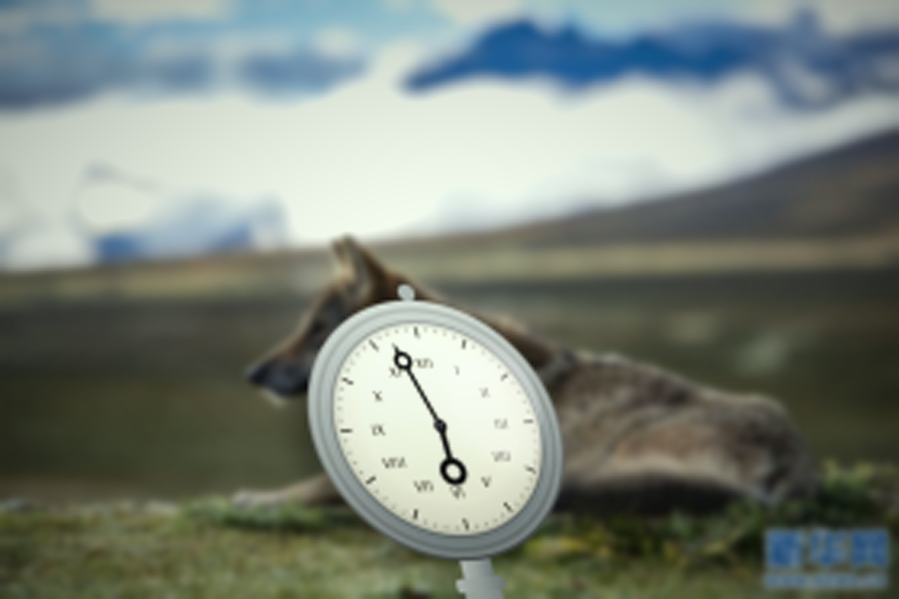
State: 5 h 57 min
